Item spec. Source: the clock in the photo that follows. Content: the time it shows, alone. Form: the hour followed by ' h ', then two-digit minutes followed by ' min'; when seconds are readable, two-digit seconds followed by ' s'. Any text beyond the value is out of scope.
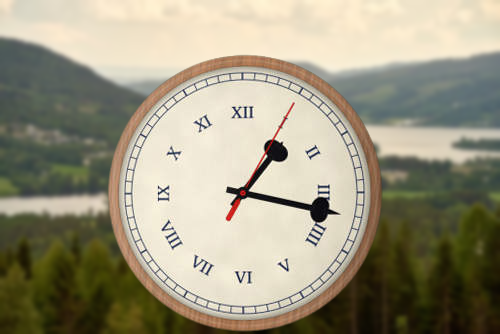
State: 1 h 17 min 05 s
